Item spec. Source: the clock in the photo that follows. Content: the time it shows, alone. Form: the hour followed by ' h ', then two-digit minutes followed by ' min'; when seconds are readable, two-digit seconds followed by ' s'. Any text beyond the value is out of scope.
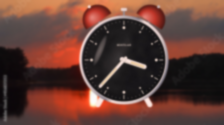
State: 3 h 37 min
